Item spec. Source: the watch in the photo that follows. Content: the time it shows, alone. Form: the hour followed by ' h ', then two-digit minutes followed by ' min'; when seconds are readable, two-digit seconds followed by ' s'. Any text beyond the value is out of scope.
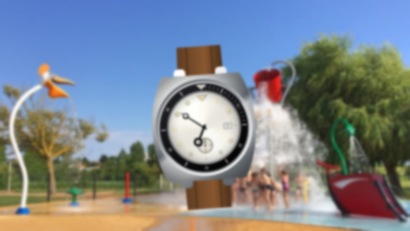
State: 6 h 51 min
